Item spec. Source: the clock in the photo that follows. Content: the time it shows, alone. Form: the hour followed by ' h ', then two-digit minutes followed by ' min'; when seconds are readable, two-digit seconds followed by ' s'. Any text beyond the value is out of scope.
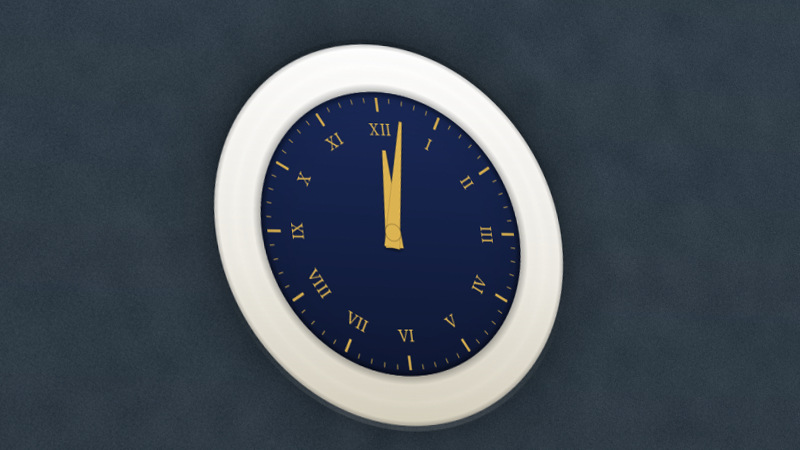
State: 12 h 02 min
